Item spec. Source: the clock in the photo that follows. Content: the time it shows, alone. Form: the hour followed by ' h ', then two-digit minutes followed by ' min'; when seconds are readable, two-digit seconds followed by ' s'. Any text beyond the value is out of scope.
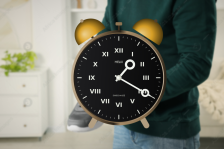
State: 1 h 20 min
